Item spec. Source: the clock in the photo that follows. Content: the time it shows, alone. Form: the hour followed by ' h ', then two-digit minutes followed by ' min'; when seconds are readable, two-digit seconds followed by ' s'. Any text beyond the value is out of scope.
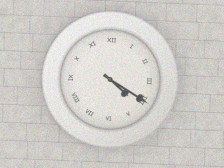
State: 4 h 20 min
